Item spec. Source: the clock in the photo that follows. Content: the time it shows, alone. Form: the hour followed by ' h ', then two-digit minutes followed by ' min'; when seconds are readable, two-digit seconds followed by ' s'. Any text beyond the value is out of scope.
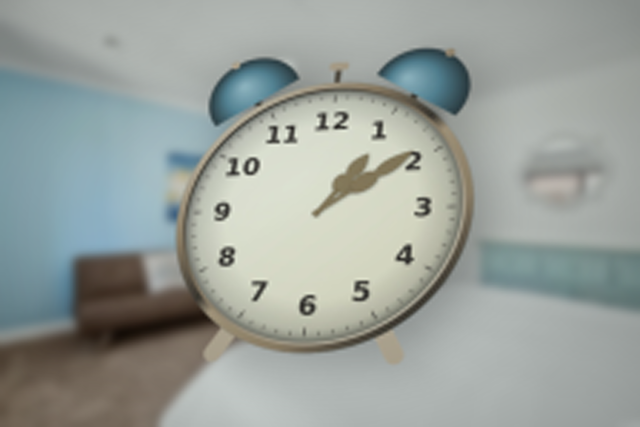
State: 1 h 09 min
